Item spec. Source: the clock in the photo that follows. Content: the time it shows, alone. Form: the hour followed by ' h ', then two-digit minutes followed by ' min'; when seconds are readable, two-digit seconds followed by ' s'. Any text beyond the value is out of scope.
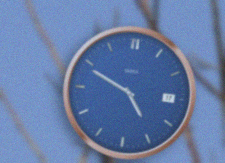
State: 4 h 49 min
